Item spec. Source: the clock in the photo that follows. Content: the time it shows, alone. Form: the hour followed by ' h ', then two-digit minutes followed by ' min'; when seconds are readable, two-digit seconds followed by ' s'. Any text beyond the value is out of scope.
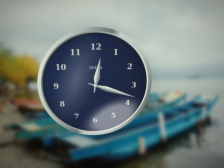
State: 12 h 18 min
